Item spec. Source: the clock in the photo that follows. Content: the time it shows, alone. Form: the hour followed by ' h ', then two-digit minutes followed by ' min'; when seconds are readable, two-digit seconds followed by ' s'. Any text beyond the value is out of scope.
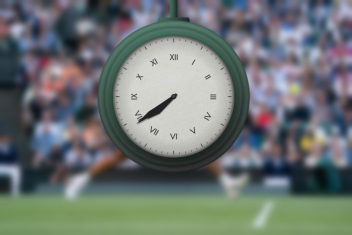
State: 7 h 39 min
